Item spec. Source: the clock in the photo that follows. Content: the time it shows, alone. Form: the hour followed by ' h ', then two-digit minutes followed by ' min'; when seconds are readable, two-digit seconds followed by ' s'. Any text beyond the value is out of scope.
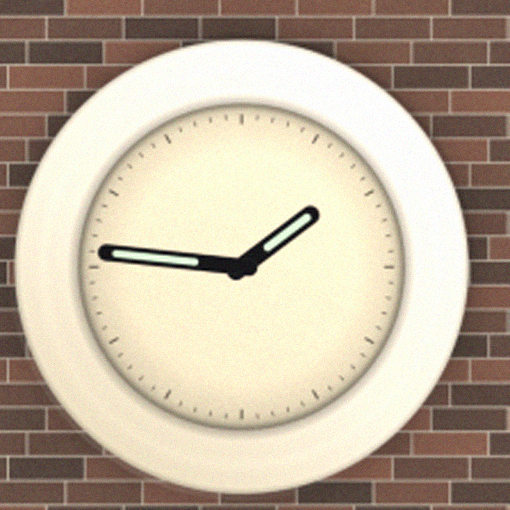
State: 1 h 46 min
